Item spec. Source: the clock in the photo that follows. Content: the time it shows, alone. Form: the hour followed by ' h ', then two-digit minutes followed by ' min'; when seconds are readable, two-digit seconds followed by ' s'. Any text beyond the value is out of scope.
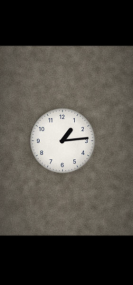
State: 1 h 14 min
